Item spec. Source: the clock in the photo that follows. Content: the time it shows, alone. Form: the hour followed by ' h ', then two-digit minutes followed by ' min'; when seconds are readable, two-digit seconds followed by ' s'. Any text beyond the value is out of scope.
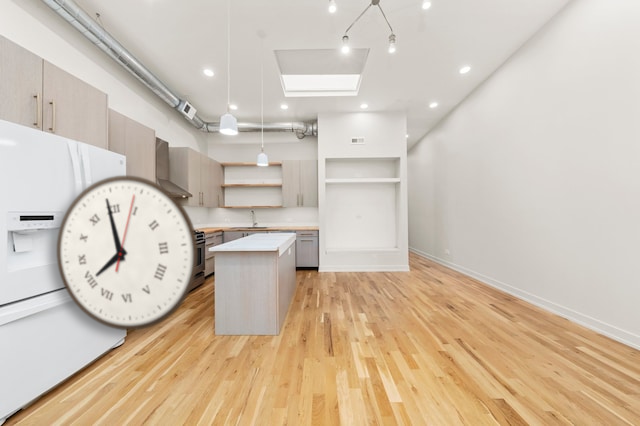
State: 7 h 59 min 04 s
